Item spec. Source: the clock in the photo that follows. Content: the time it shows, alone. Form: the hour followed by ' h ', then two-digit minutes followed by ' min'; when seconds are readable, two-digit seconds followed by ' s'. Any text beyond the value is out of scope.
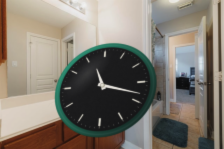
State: 11 h 18 min
